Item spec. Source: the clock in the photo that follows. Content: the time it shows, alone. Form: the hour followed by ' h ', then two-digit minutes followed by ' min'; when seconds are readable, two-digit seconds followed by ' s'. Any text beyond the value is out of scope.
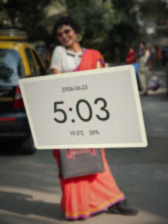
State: 5 h 03 min
